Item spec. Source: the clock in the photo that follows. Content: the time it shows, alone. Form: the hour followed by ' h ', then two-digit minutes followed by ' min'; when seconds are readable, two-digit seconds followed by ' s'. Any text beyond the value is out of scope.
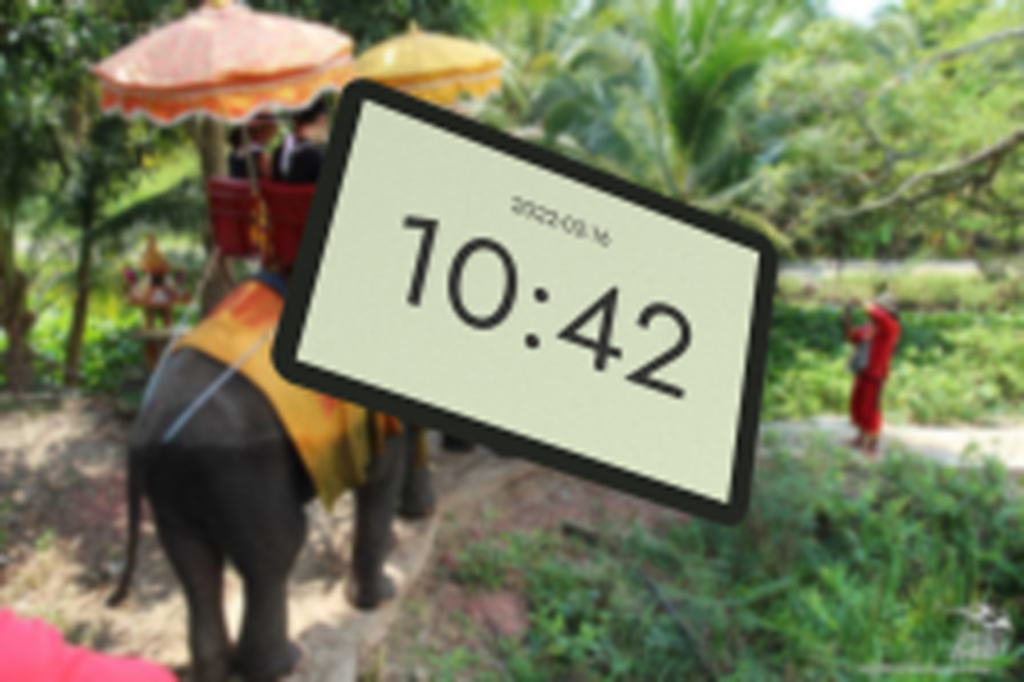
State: 10 h 42 min
